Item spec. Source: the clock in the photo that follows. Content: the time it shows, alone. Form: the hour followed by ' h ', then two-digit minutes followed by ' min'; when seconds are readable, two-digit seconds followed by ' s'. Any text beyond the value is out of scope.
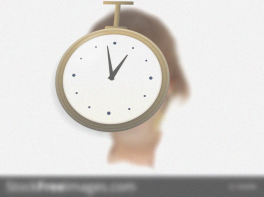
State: 12 h 58 min
